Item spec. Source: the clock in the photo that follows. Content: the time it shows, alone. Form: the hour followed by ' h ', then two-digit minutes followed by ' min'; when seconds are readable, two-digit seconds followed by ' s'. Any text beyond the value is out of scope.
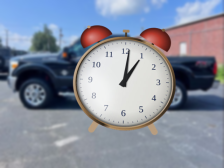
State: 1 h 01 min
